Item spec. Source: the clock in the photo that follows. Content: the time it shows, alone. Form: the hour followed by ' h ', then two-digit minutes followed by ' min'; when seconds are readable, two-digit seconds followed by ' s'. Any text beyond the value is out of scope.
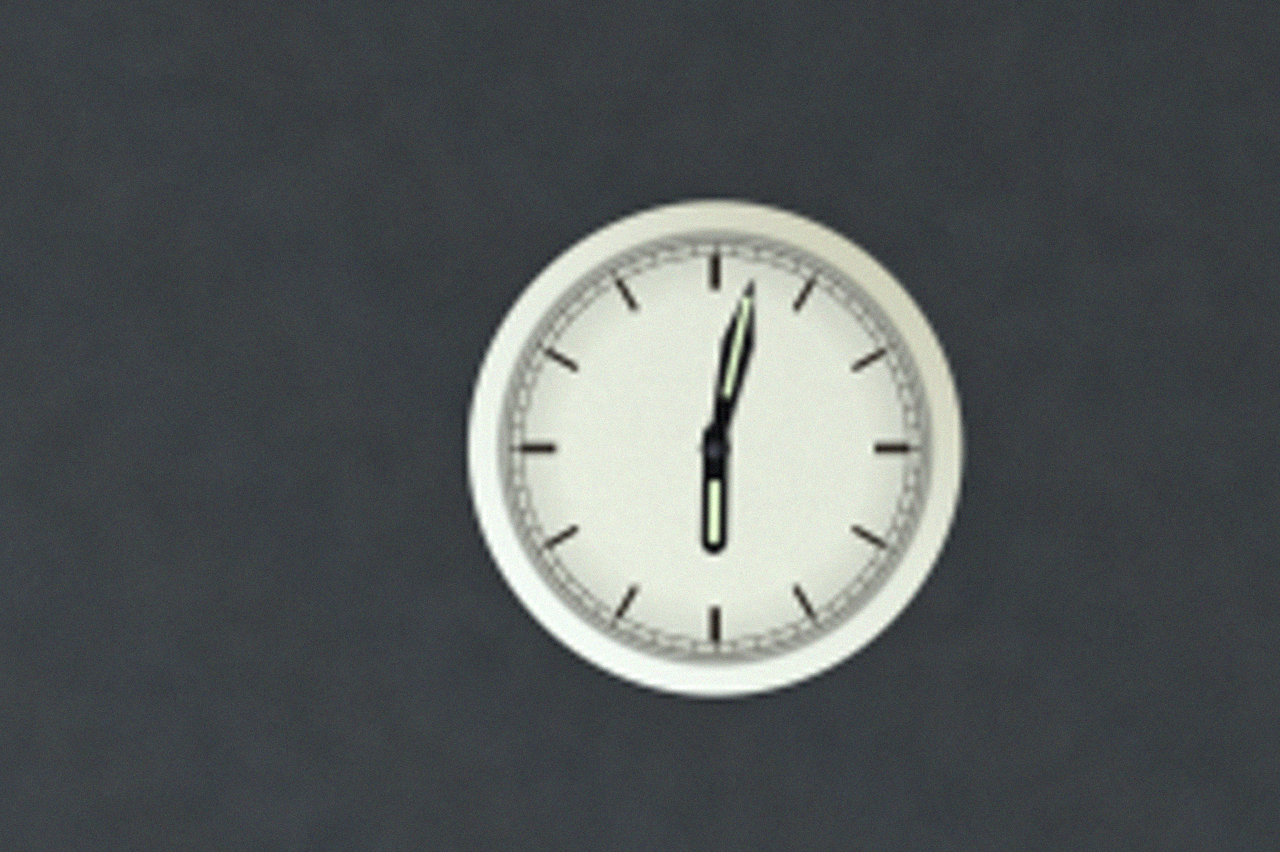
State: 6 h 02 min
